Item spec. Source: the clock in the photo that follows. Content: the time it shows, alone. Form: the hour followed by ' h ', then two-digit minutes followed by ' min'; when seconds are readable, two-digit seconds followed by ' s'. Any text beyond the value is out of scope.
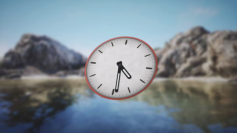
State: 4 h 29 min
